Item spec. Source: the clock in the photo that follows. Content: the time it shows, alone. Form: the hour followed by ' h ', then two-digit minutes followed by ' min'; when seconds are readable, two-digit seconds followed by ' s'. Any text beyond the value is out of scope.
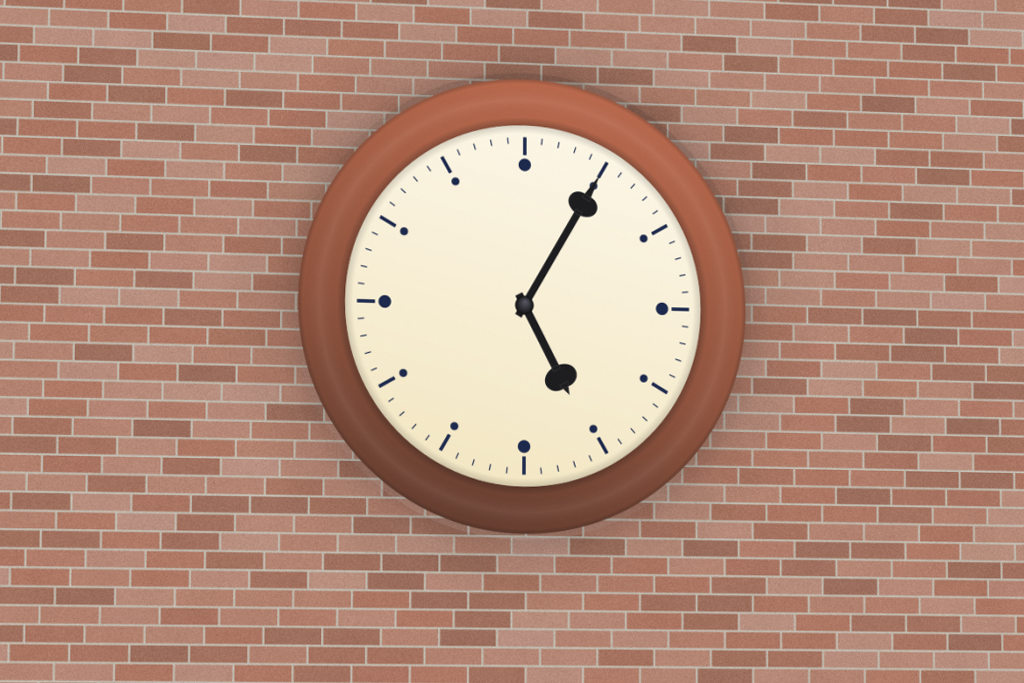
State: 5 h 05 min
